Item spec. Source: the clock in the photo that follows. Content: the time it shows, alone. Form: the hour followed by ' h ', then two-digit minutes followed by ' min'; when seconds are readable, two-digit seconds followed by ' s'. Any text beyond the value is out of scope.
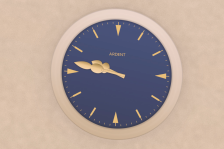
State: 9 h 47 min
